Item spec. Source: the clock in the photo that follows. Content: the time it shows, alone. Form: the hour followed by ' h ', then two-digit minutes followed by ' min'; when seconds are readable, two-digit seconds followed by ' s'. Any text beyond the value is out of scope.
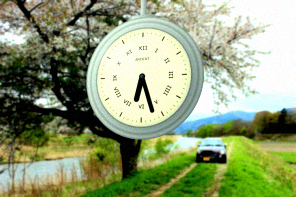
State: 6 h 27 min
